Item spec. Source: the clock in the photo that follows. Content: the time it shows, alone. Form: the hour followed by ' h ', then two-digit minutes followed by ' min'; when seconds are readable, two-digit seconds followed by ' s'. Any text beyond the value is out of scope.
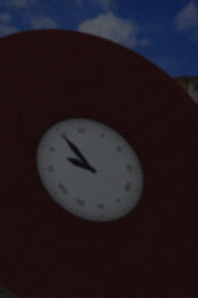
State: 9 h 55 min
